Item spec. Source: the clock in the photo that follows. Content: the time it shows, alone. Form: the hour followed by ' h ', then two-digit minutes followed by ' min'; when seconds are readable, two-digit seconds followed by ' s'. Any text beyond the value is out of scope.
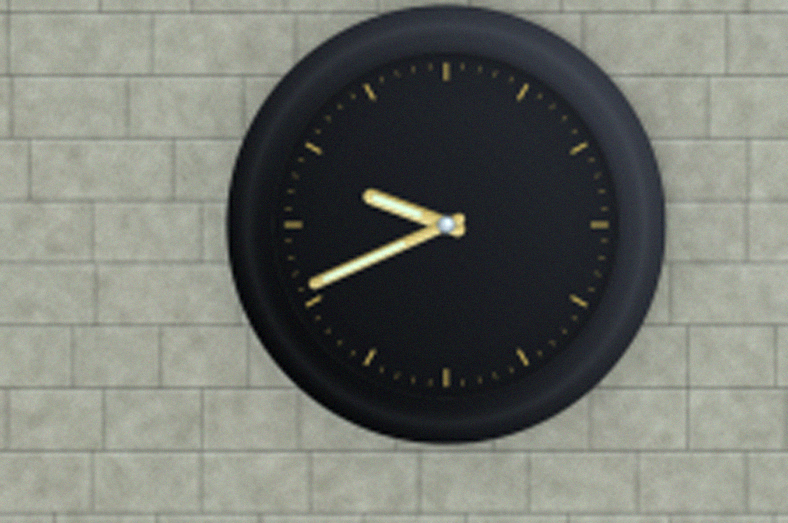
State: 9 h 41 min
